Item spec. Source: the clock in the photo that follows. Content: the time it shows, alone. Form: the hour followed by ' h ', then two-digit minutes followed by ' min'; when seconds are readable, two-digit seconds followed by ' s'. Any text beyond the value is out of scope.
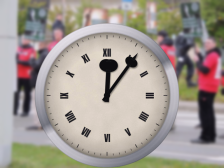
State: 12 h 06 min
